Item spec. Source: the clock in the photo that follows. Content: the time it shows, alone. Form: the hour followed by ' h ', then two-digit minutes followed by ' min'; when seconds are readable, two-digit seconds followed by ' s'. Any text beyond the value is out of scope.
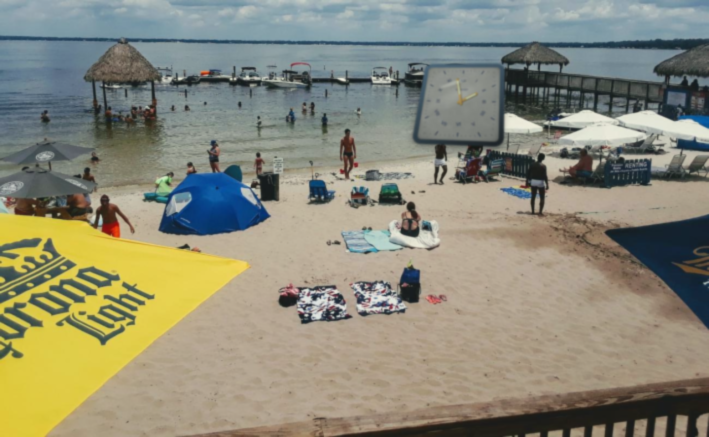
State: 1 h 58 min
